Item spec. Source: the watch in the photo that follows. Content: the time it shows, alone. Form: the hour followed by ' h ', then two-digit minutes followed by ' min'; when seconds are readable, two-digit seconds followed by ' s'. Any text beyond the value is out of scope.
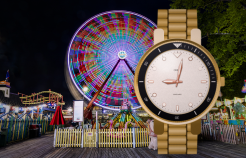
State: 9 h 02 min
